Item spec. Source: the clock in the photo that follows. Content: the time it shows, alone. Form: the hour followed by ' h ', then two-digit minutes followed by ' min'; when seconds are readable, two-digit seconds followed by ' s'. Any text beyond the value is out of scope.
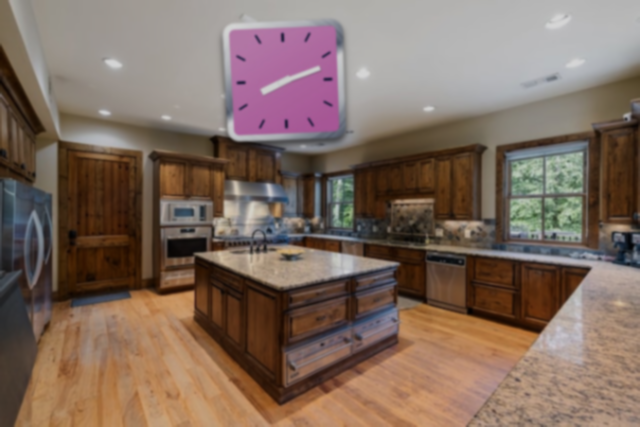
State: 8 h 12 min
